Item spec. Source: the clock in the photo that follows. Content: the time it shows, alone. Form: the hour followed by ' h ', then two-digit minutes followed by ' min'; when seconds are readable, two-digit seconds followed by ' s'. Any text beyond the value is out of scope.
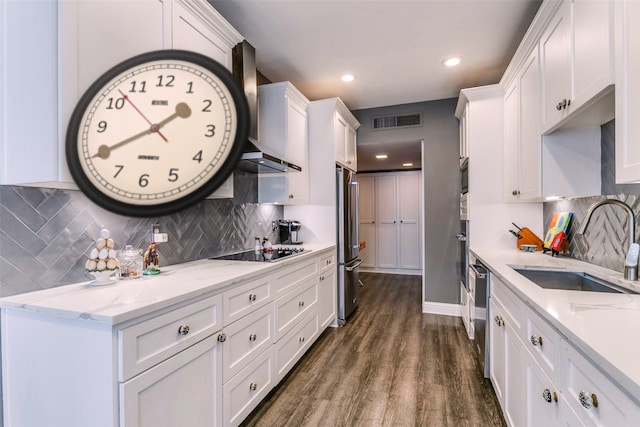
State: 1 h 39 min 52 s
